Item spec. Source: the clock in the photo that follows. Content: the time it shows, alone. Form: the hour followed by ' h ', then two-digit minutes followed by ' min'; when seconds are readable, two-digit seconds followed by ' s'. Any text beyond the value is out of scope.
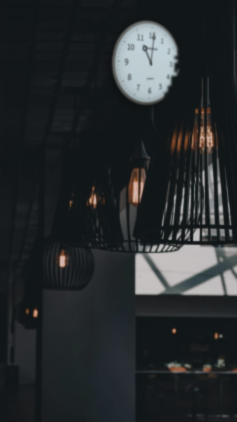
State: 11 h 01 min
